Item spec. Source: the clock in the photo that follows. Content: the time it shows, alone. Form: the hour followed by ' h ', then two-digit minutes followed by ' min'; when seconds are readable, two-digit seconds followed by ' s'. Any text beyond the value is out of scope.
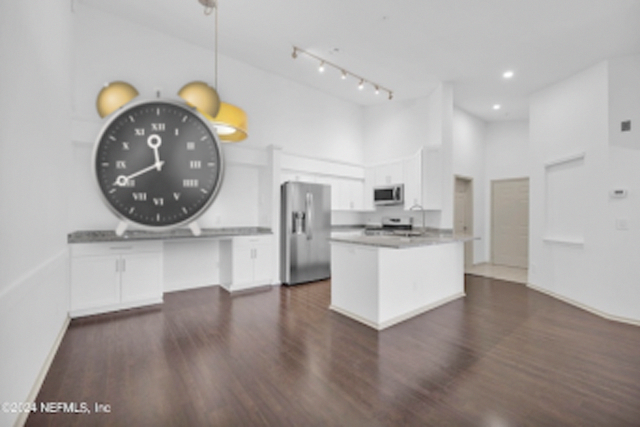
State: 11 h 41 min
